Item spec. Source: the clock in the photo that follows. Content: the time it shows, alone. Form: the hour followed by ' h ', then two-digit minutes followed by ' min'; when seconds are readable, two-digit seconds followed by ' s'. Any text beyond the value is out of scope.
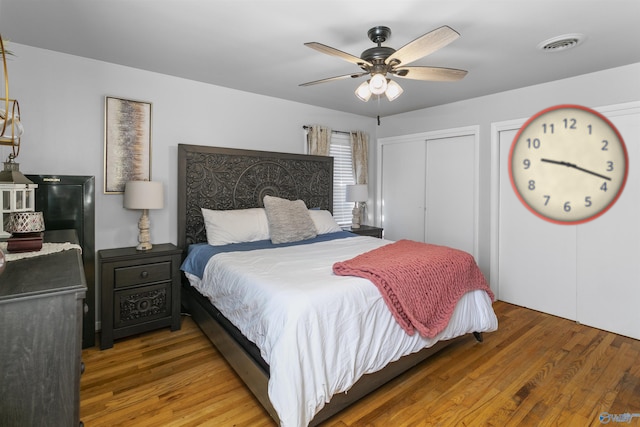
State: 9 h 18 min
